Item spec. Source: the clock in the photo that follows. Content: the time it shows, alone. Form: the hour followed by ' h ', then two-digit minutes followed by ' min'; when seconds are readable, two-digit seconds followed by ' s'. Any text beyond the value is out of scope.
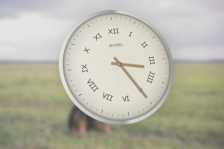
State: 3 h 25 min
